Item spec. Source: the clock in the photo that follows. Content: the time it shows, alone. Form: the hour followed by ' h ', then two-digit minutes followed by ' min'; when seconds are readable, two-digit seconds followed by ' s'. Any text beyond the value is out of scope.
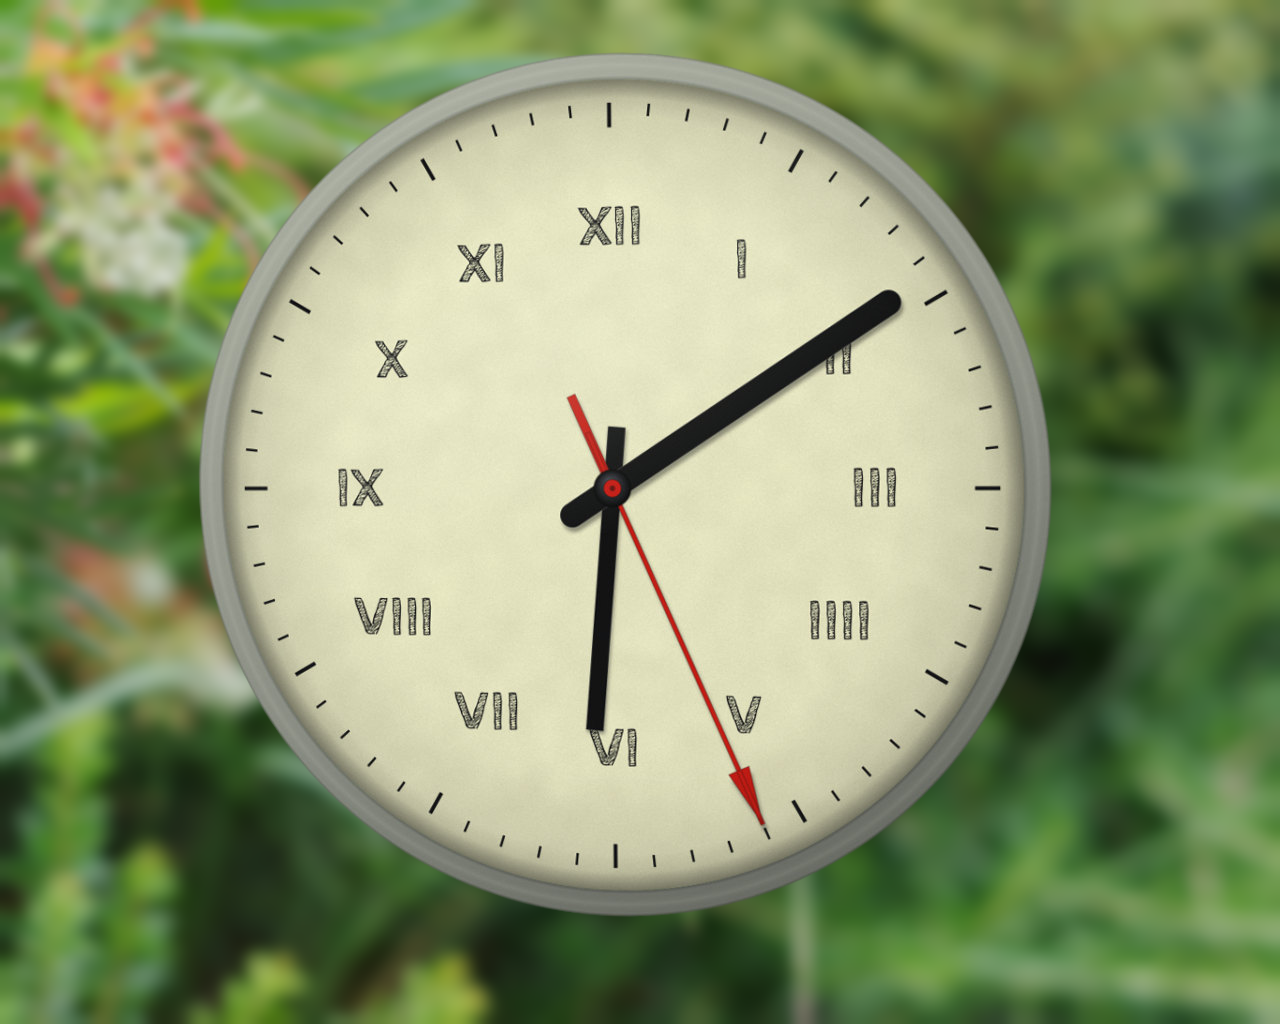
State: 6 h 09 min 26 s
